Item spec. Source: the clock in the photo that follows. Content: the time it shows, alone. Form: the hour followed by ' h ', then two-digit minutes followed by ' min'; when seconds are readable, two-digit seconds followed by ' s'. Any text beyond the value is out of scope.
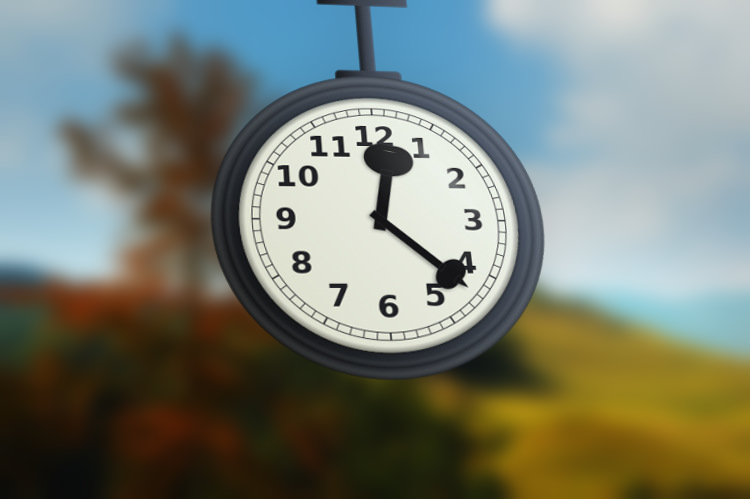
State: 12 h 22 min
